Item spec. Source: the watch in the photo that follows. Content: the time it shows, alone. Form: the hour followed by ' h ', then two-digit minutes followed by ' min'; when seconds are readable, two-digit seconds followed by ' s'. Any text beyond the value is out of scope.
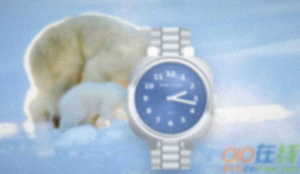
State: 2 h 17 min
